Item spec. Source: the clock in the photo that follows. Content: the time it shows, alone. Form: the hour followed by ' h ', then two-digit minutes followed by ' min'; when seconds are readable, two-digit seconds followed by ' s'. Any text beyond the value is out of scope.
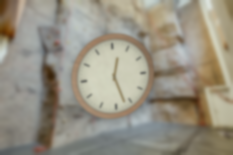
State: 12 h 27 min
